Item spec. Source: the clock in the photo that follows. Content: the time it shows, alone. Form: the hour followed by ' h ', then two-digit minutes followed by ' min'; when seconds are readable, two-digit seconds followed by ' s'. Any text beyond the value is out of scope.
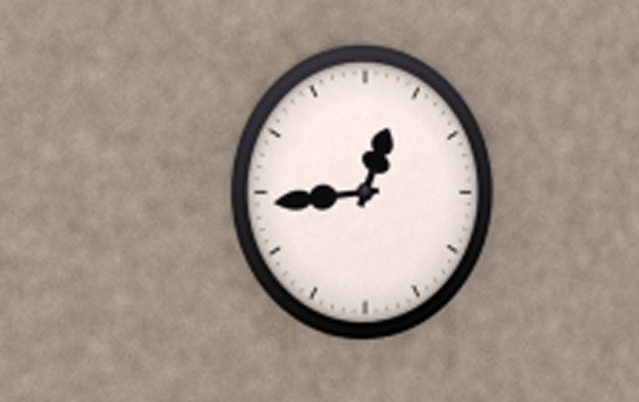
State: 12 h 44 min
